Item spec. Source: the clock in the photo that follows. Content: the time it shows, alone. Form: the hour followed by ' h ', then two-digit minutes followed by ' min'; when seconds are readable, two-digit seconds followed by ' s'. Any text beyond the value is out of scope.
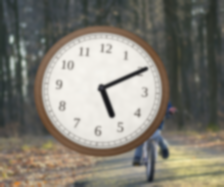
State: 5 h 10 min
